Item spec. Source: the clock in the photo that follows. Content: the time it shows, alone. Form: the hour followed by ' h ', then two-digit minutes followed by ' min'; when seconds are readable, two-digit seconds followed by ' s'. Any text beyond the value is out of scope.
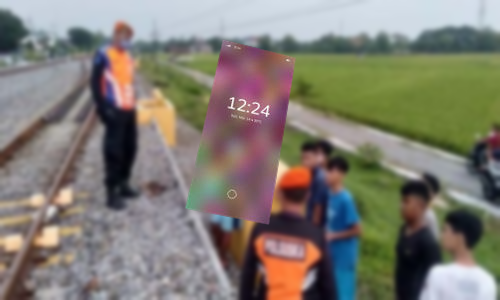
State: 12 h 24 min
